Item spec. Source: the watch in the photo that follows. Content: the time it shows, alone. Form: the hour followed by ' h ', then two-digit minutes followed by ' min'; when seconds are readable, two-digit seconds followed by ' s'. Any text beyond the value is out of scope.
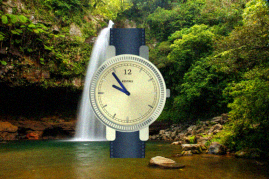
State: 9 h 54 min
